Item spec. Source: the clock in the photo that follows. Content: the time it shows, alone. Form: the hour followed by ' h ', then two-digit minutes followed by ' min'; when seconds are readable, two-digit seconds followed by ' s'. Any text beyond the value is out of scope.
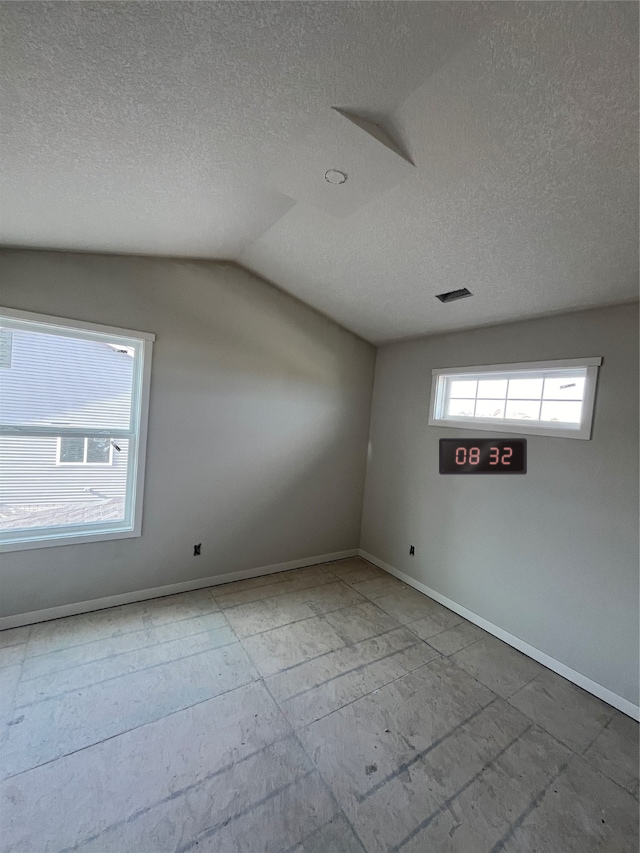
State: 8 h 32 min
